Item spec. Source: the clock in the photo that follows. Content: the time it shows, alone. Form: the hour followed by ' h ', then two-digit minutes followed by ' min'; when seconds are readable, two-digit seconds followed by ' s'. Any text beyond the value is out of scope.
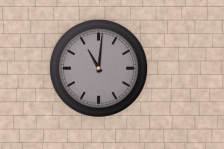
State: 11 h 01 min
